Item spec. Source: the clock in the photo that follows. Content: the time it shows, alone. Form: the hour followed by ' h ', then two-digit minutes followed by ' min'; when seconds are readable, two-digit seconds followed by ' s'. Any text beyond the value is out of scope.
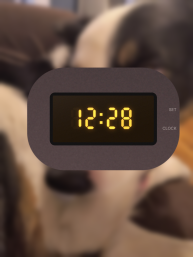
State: 12 h 28 min
